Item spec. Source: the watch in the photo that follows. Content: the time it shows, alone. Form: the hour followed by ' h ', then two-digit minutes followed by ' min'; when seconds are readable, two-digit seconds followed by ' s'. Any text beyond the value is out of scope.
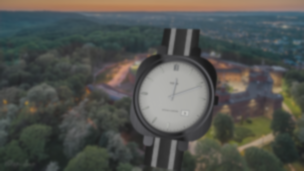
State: 12 h 11 min
